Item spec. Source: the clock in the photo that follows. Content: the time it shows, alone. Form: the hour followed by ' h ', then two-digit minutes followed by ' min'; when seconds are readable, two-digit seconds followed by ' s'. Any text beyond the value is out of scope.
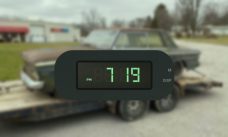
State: 7 h 19 min
